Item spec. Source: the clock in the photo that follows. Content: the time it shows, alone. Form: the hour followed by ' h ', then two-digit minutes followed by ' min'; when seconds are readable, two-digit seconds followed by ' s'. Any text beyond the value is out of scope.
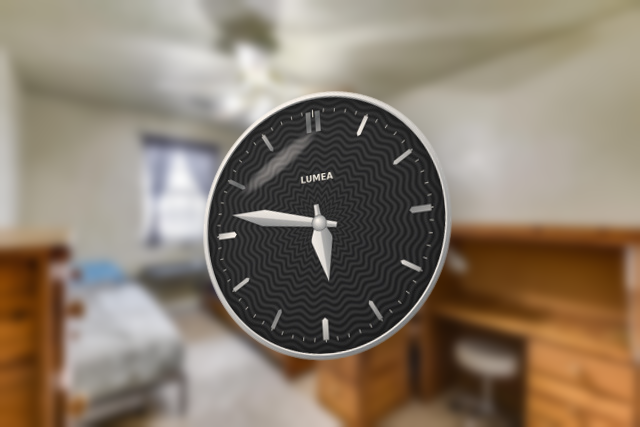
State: 5 h 47 min
